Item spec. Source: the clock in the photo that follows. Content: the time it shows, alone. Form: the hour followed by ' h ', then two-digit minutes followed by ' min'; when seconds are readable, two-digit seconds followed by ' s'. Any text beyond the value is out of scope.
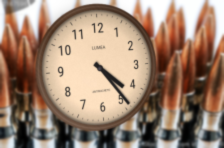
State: 4 h 24 min
